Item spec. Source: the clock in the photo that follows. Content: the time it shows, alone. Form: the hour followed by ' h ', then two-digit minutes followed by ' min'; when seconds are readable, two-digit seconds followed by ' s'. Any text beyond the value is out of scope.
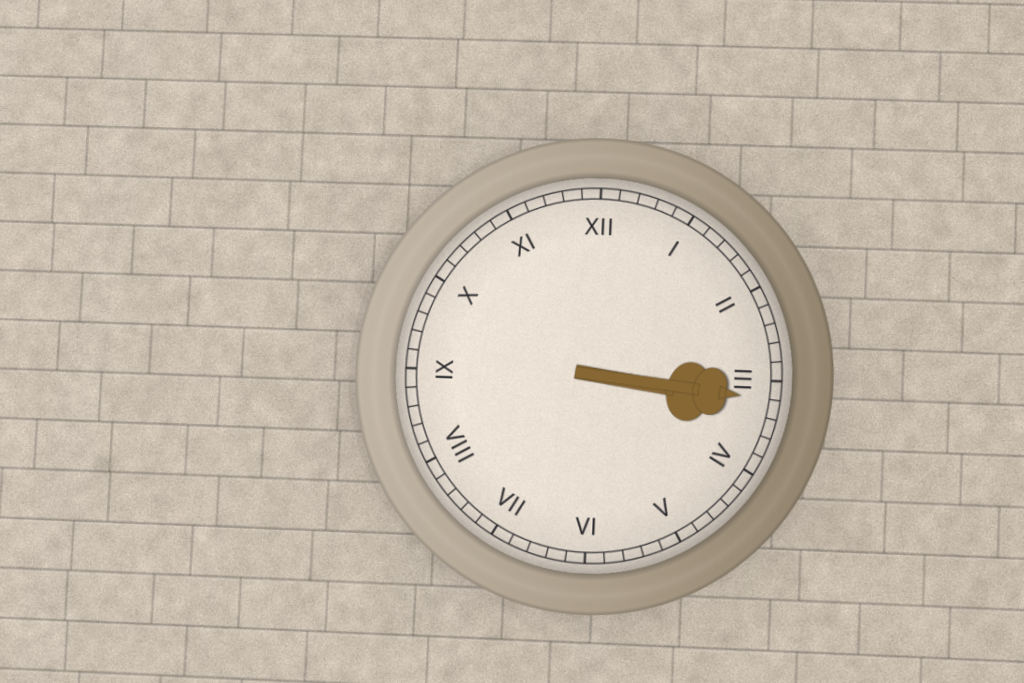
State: 3 h 16 min
